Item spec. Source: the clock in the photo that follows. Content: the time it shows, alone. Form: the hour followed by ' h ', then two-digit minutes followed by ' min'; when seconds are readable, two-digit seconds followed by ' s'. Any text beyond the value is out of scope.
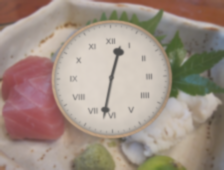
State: 12 h 32 min
